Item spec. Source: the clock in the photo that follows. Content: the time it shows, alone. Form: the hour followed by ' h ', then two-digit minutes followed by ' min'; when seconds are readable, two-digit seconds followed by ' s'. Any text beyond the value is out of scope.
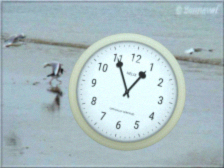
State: 12 h 55 min
